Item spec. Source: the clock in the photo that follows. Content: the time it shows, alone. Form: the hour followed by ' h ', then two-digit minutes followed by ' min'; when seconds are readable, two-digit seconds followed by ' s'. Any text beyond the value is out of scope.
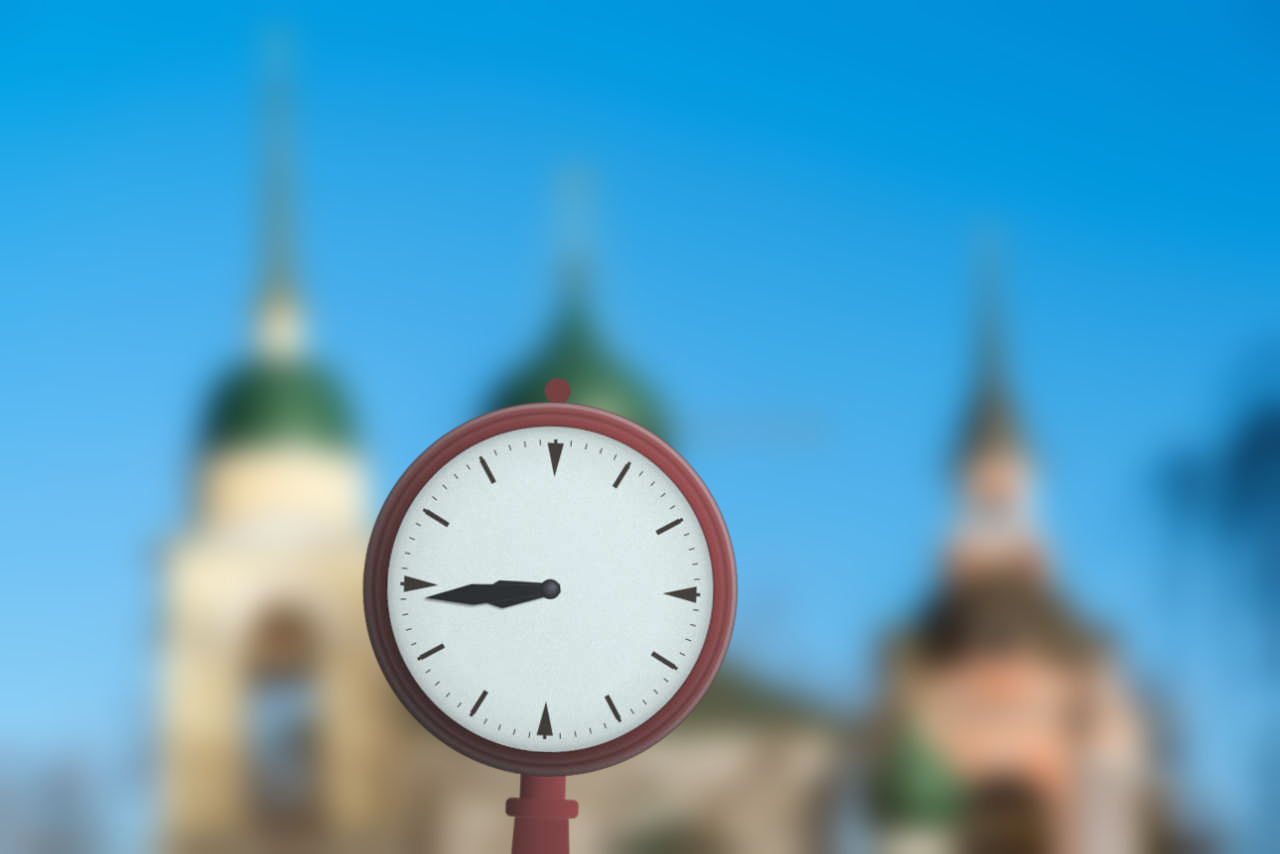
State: 8 h 44 min
